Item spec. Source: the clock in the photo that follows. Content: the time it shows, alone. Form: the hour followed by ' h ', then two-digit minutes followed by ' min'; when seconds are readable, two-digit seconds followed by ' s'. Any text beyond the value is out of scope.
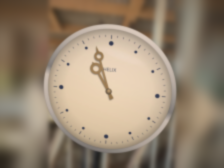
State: 10 h 57 min
